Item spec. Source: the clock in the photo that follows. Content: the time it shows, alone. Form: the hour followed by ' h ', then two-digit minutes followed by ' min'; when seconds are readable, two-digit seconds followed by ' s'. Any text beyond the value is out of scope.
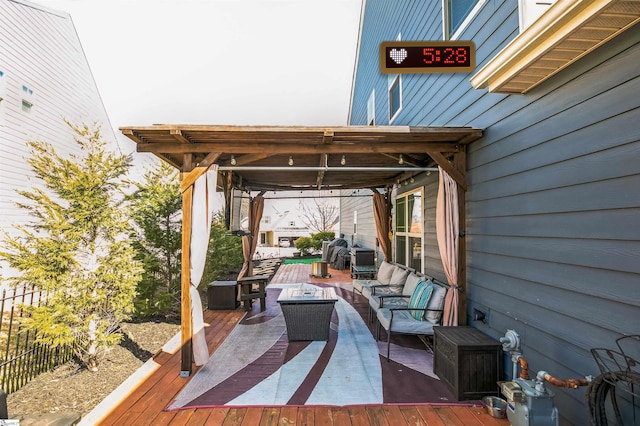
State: 5 h 28 min
